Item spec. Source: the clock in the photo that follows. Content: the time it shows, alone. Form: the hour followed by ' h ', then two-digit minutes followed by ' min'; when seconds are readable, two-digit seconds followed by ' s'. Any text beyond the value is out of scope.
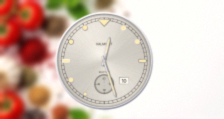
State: 12 h 27 min
